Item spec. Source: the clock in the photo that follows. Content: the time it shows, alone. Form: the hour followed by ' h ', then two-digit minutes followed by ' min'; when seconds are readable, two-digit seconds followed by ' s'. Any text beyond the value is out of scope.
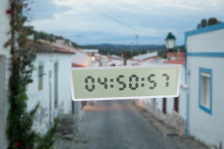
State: 4 h 50 min 57 s
